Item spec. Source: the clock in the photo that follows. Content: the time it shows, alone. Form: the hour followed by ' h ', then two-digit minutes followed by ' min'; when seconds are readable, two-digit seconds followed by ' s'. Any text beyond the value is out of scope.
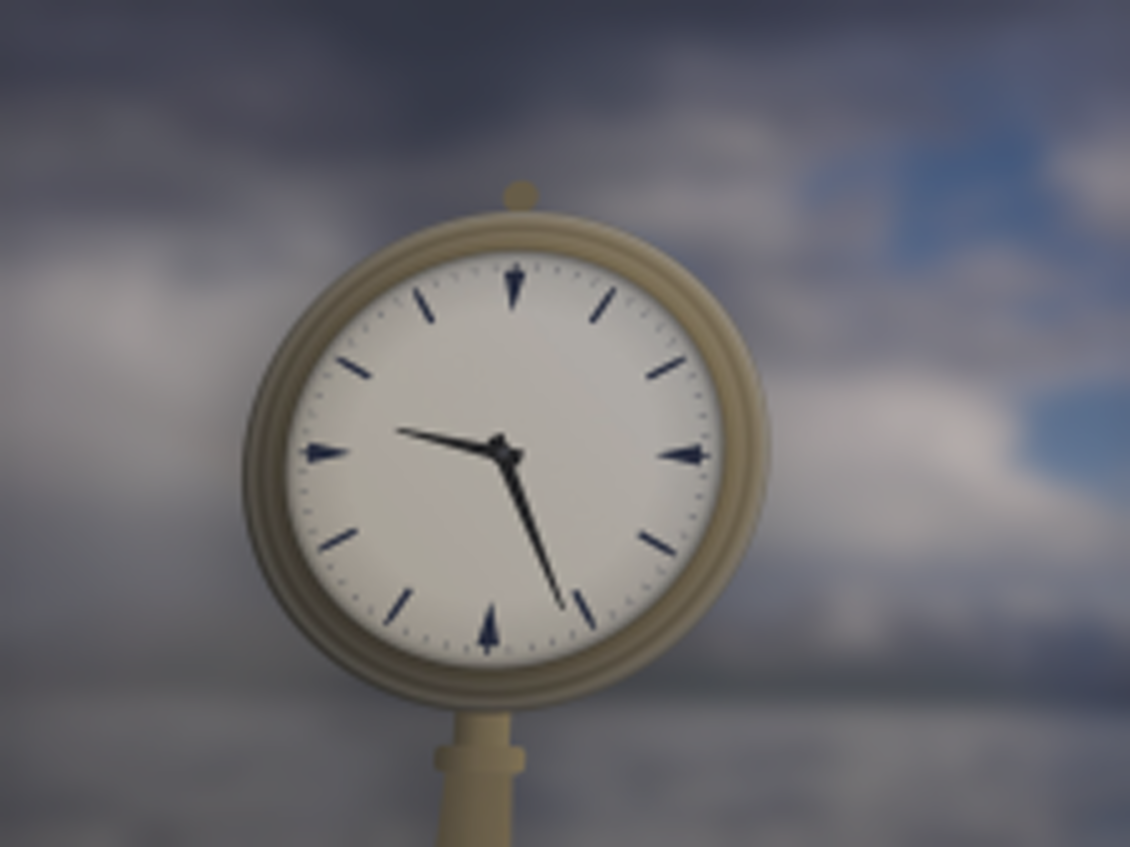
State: 9 h 26 min
